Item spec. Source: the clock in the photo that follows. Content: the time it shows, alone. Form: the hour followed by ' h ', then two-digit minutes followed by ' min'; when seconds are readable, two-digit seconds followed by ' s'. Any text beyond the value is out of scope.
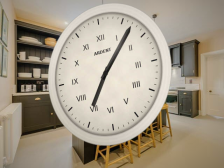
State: 7 h 07 min
